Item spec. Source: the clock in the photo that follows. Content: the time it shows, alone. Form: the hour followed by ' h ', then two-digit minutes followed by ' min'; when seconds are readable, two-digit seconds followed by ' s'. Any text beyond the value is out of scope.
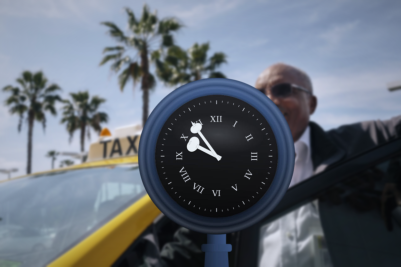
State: 9 h 54 min
